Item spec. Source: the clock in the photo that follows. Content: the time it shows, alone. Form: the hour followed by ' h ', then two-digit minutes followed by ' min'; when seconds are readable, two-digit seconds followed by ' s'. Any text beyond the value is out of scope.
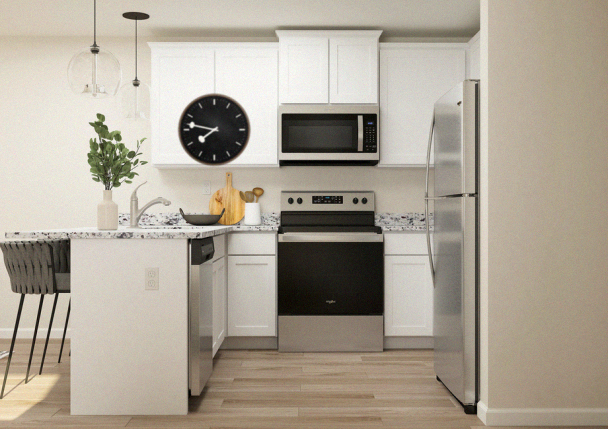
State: 7 h 47 min
